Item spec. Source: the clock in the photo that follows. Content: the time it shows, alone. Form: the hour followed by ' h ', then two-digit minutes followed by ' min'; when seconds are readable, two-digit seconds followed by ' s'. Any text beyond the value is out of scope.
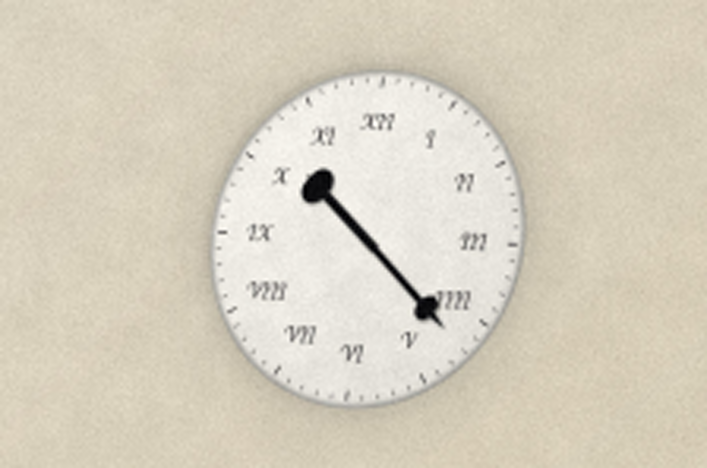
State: 10 h 22 min
